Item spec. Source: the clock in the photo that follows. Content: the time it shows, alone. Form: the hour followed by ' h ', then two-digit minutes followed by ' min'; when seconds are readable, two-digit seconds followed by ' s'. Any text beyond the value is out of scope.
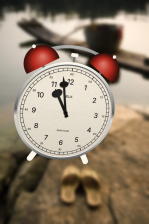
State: 10 h 58 min
